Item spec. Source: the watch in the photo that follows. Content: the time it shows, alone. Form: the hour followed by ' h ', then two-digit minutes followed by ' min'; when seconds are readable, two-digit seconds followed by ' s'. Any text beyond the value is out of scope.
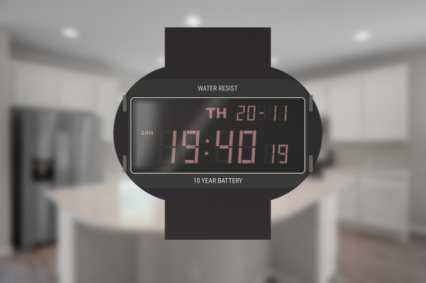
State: 19 h 40 min 19 s
